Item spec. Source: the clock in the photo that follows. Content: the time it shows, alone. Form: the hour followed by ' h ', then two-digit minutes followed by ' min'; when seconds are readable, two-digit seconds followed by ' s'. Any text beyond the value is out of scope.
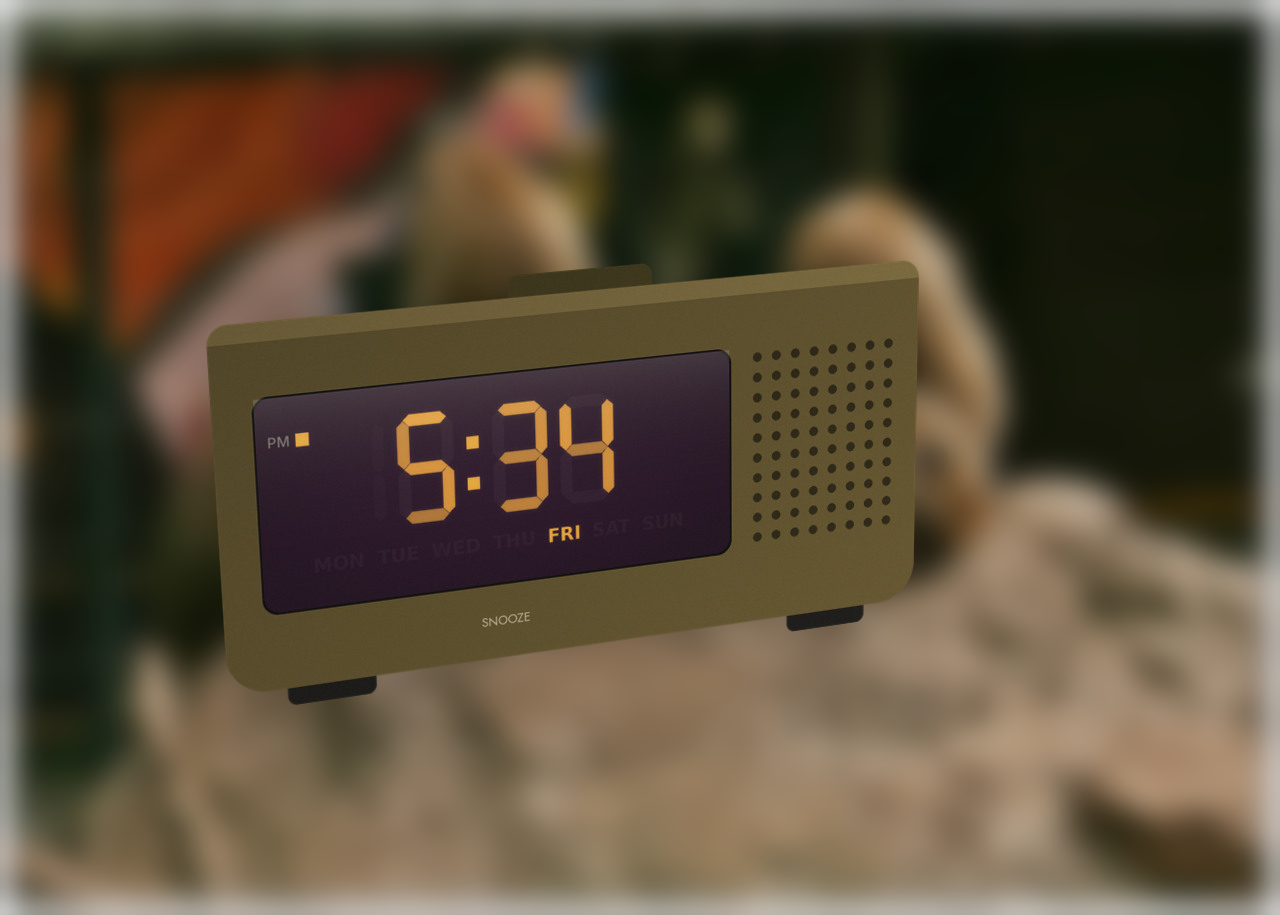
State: 5 h 34 min
